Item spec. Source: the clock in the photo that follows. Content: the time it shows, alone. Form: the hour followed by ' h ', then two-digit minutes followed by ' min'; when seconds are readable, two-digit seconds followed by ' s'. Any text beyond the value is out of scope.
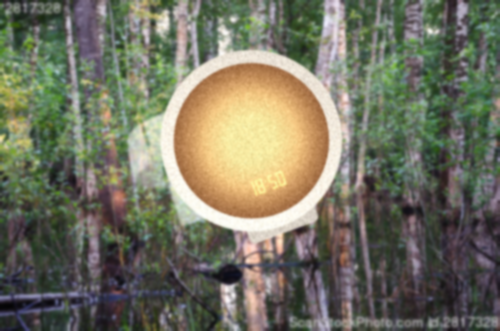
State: 18 h 50 min
